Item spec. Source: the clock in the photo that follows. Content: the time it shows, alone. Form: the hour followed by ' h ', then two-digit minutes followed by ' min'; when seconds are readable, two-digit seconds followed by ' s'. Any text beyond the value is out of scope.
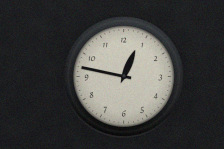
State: 12 h 47 min
